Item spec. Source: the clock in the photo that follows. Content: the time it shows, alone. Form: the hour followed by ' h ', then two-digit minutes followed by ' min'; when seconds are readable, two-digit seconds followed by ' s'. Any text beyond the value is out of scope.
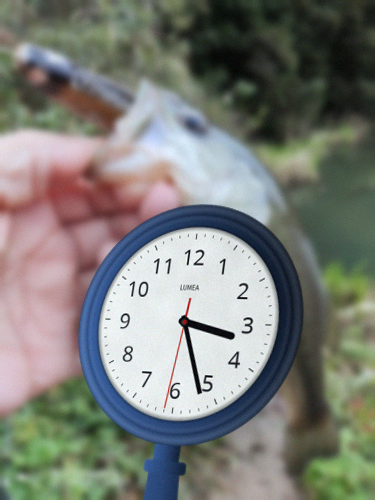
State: 3 h 26 min 31 s
